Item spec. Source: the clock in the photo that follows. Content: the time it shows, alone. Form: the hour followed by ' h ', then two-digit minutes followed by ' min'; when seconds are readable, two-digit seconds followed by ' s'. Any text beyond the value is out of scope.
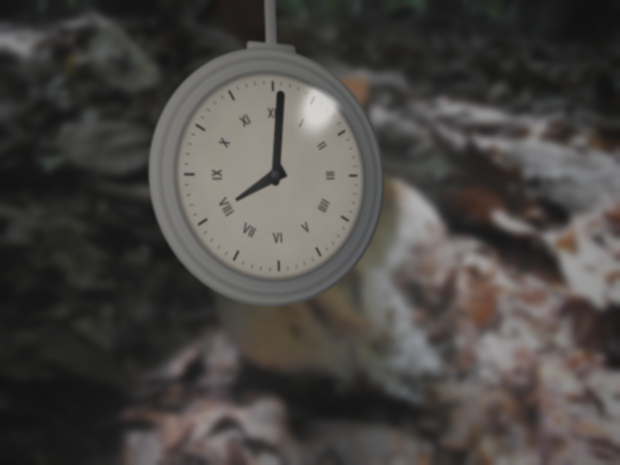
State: 8 h 01 min
